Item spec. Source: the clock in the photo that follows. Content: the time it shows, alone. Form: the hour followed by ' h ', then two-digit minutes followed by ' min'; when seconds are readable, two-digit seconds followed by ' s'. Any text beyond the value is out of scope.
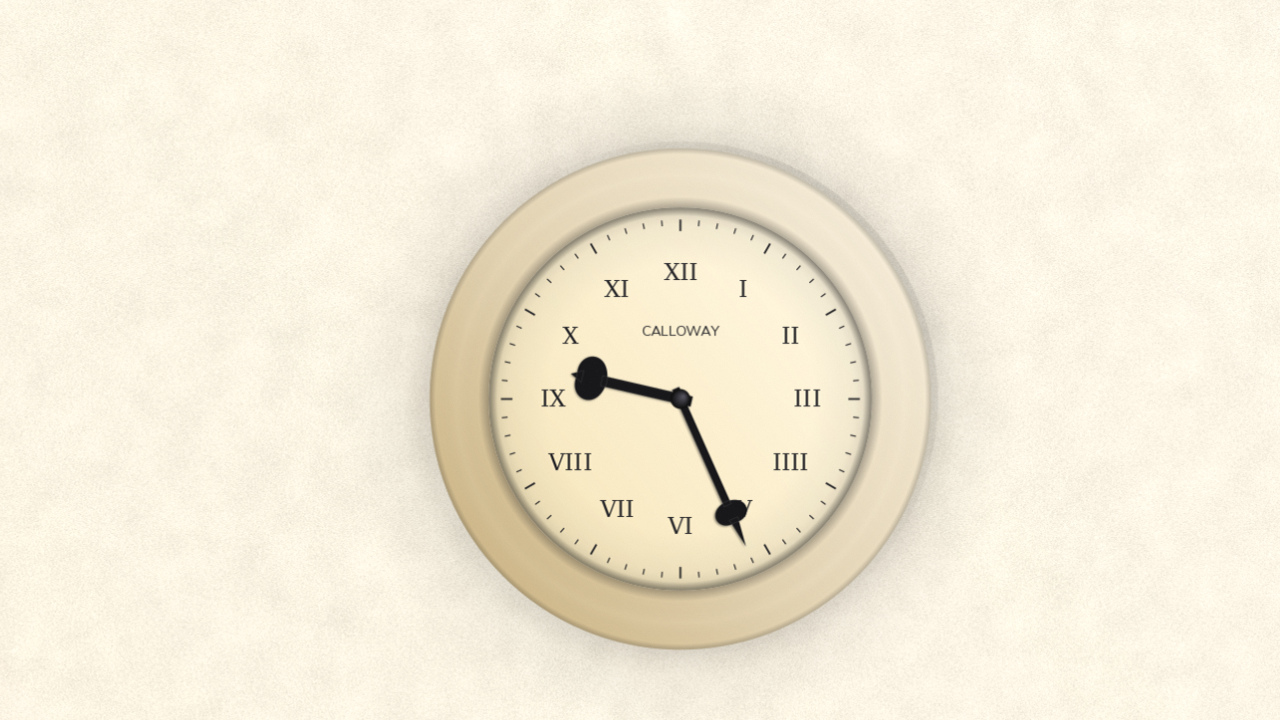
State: 9 h 26 min
